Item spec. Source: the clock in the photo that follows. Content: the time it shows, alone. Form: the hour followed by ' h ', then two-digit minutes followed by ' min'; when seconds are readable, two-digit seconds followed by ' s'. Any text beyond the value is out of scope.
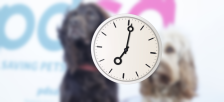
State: 7 h 01 min
